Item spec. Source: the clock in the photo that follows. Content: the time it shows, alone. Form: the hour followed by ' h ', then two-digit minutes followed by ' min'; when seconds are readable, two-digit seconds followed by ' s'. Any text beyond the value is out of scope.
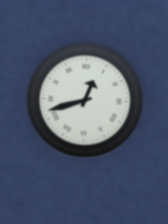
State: 12 h 42 min
